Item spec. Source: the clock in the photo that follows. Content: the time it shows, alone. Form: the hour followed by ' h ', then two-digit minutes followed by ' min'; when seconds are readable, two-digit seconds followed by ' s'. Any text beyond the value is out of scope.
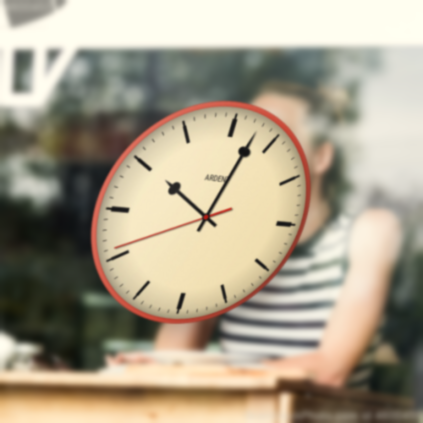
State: 10 h 02 min 41 s
